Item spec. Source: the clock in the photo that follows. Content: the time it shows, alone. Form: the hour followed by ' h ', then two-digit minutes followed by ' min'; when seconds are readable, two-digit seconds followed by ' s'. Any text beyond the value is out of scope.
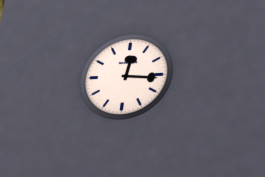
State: 12 h 16 min
